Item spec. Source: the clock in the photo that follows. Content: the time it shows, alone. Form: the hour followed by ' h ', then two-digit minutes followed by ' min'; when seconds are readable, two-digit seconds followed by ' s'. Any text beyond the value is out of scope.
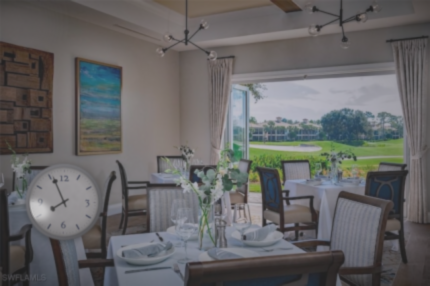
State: 7 h 56 min
